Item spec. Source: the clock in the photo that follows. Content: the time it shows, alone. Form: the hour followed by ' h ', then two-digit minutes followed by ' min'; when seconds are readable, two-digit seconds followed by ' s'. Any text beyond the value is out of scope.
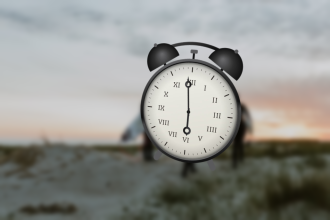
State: 5 h 59 min
